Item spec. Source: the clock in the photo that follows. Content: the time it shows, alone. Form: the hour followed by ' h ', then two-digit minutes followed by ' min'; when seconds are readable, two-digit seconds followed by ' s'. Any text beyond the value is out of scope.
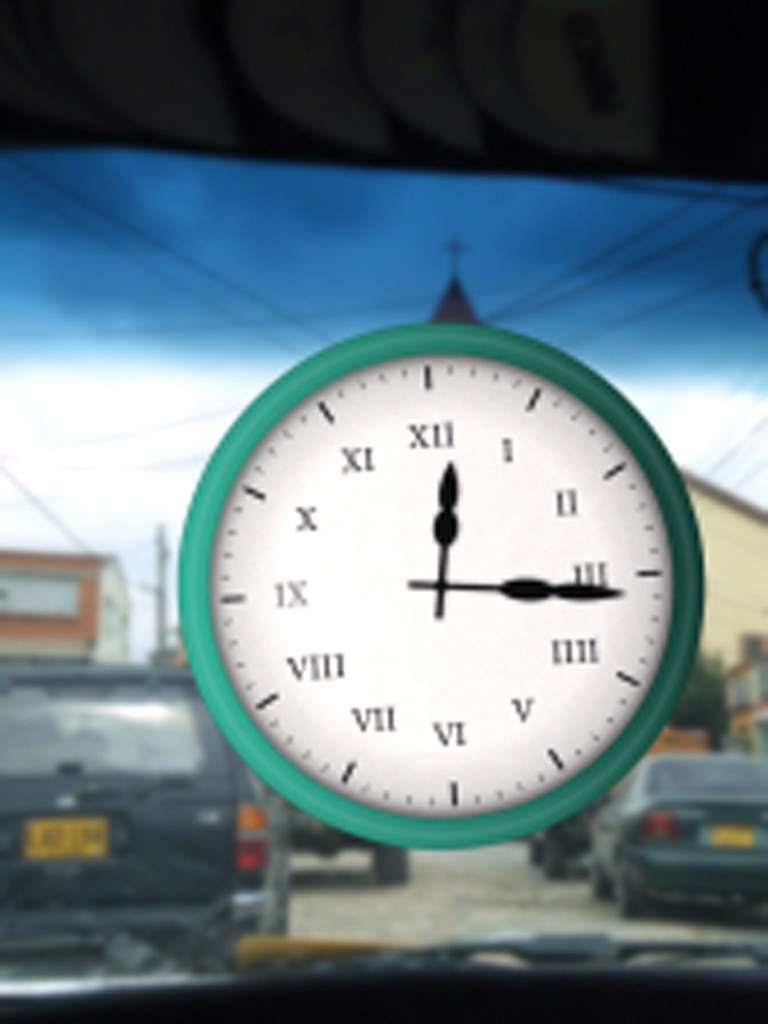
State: 12 h 16 min
